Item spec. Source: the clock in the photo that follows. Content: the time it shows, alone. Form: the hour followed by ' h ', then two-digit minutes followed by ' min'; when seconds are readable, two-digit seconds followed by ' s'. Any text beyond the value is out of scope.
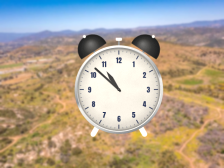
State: 10 h 52 min
